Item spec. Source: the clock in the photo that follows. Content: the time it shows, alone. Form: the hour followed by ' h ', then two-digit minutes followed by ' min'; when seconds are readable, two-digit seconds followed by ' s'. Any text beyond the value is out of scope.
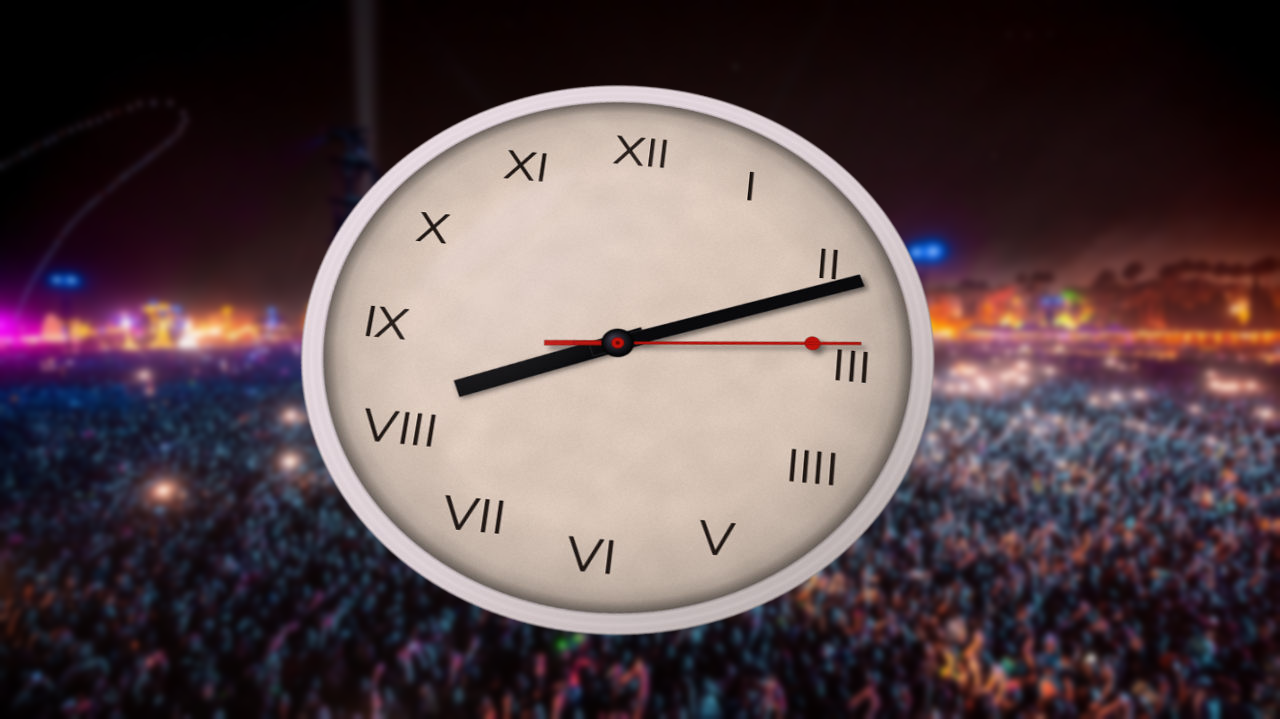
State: 8 h 11 min 14 s
